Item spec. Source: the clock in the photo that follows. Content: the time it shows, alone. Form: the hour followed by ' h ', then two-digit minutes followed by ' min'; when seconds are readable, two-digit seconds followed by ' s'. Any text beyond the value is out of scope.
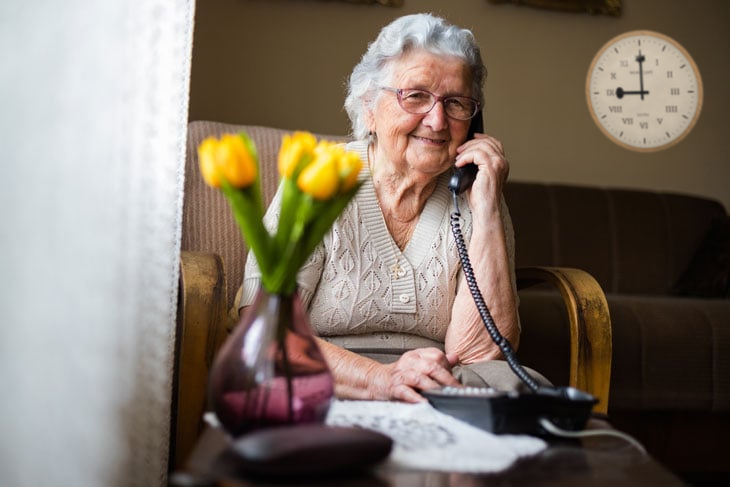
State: 9 h 00 min
